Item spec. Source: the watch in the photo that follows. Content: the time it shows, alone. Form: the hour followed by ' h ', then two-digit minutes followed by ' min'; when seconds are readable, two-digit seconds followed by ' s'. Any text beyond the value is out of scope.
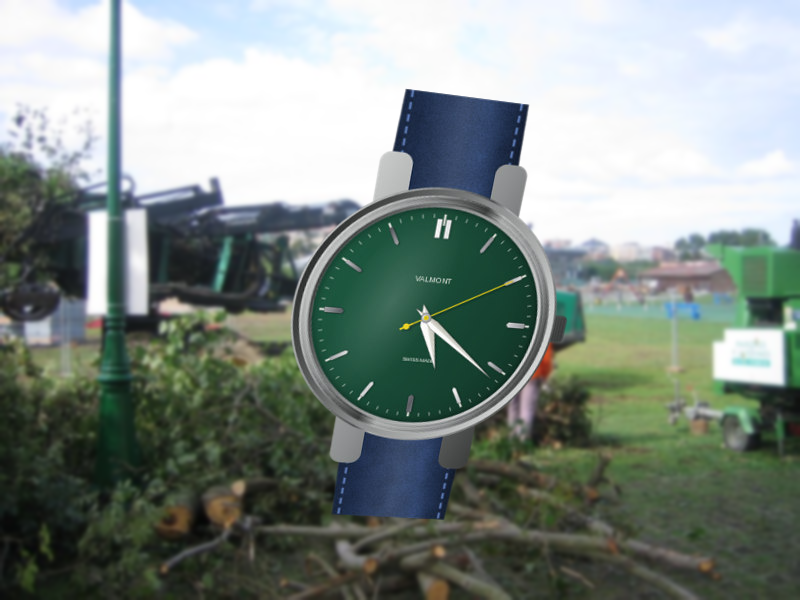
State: 5 h 21 min 10 s
